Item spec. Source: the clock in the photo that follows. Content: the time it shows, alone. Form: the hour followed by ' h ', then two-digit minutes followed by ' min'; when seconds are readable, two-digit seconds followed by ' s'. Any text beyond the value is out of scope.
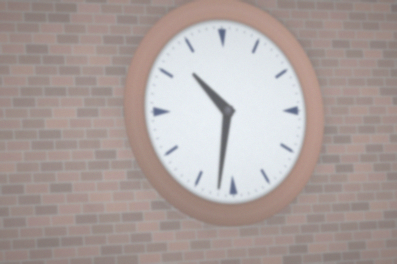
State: 10 h 32 min
